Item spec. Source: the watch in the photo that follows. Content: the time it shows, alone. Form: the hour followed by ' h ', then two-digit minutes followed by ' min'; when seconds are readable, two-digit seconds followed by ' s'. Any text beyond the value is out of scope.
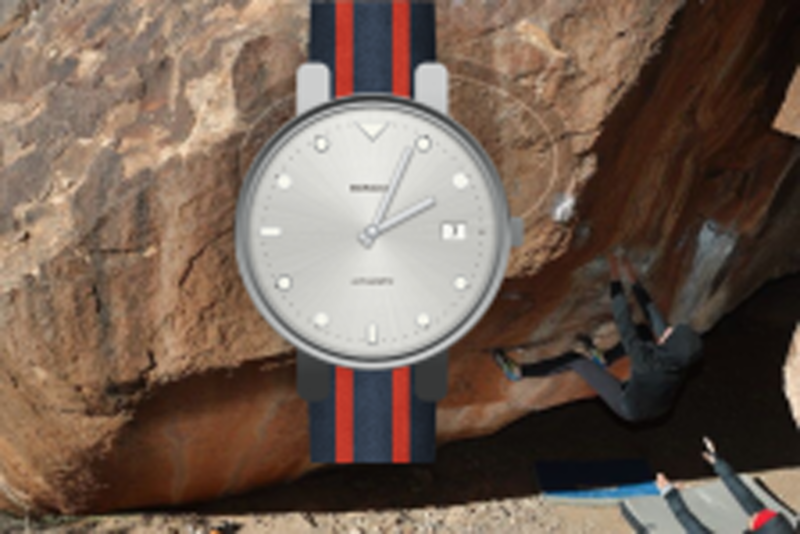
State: 2 h 04 min
